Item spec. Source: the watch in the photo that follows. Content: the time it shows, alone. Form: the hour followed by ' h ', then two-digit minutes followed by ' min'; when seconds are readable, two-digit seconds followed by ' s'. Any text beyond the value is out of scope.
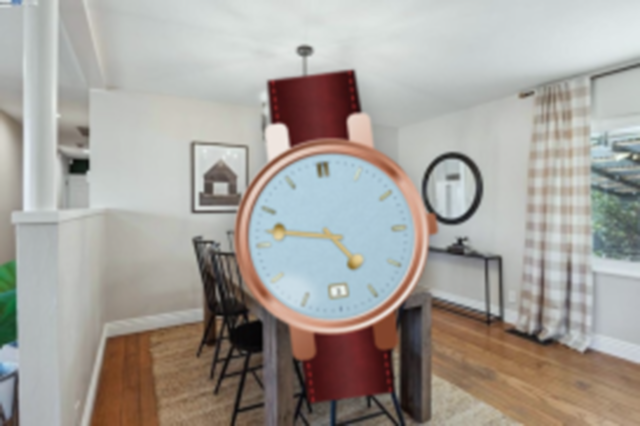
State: 4 h 47 min
